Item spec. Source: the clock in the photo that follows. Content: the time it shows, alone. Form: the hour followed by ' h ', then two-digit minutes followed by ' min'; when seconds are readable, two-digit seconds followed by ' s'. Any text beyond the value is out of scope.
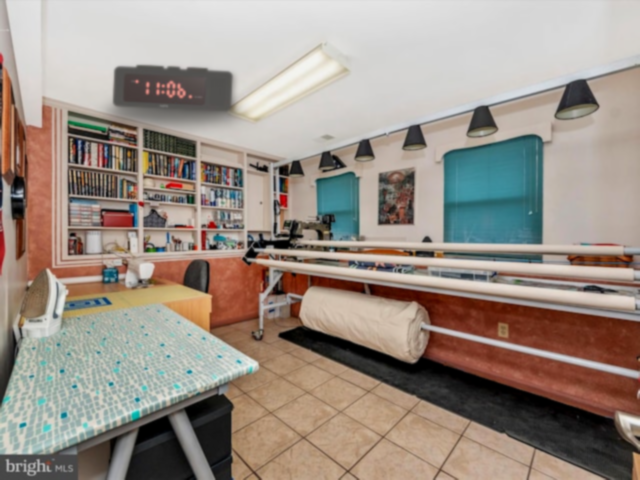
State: 11 h 06 min
